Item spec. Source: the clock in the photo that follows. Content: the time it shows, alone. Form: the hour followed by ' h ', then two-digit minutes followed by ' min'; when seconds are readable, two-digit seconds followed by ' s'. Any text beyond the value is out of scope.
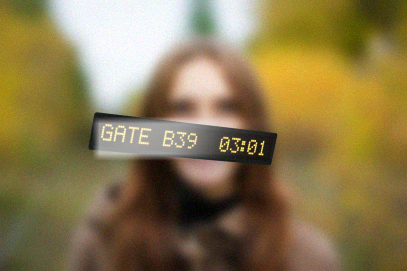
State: 3 h 01 min
